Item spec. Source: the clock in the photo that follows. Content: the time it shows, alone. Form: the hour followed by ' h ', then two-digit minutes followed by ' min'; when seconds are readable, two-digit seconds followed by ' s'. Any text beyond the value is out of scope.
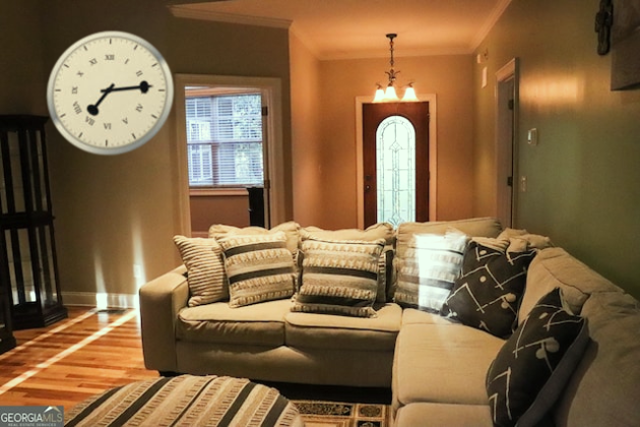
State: 7 h 14 min
